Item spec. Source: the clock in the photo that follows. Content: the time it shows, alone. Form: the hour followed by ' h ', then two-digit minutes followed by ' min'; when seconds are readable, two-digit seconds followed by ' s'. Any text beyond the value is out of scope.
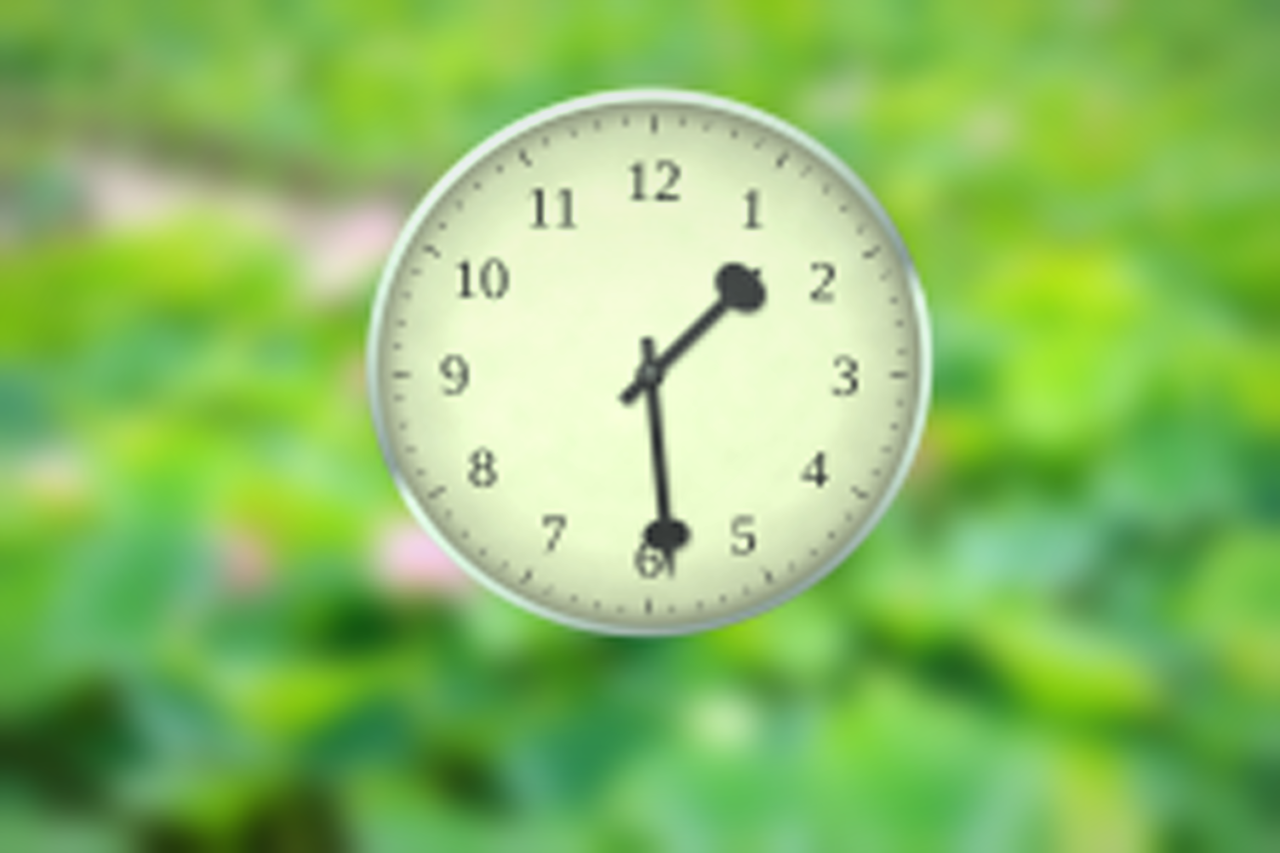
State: 1 h 29 min
